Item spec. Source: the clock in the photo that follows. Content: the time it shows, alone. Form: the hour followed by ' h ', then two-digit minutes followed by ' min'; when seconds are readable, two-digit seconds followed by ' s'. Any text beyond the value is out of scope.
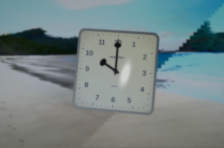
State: 10 h 00 min
